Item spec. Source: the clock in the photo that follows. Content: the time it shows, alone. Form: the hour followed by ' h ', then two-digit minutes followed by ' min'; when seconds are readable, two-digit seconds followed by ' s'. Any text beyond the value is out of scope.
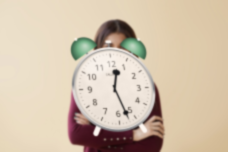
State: 12 h 27 min
